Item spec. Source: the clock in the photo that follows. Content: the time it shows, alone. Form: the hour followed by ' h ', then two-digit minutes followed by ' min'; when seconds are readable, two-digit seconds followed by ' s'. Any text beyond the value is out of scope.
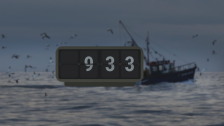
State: 9 h 33 min
